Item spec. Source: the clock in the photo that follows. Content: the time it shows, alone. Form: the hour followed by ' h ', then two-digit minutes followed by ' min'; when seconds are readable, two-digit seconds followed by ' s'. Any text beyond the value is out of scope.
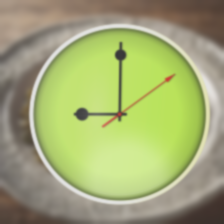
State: 9 h 00 min 09 s
